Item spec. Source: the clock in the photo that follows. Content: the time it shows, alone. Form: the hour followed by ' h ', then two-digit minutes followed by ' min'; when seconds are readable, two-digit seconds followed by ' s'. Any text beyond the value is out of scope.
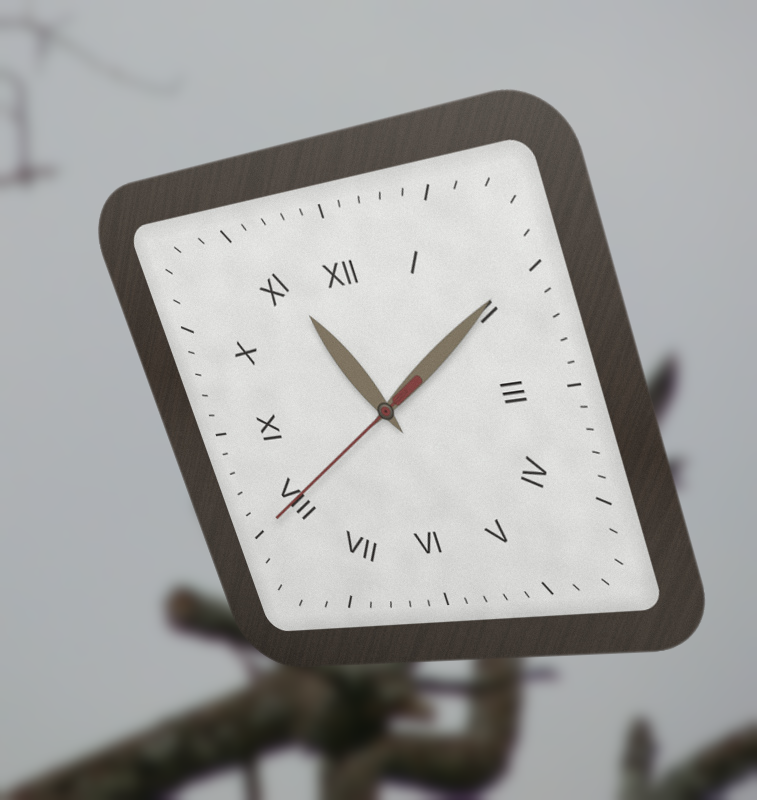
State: 11 h 09 min 40 s
